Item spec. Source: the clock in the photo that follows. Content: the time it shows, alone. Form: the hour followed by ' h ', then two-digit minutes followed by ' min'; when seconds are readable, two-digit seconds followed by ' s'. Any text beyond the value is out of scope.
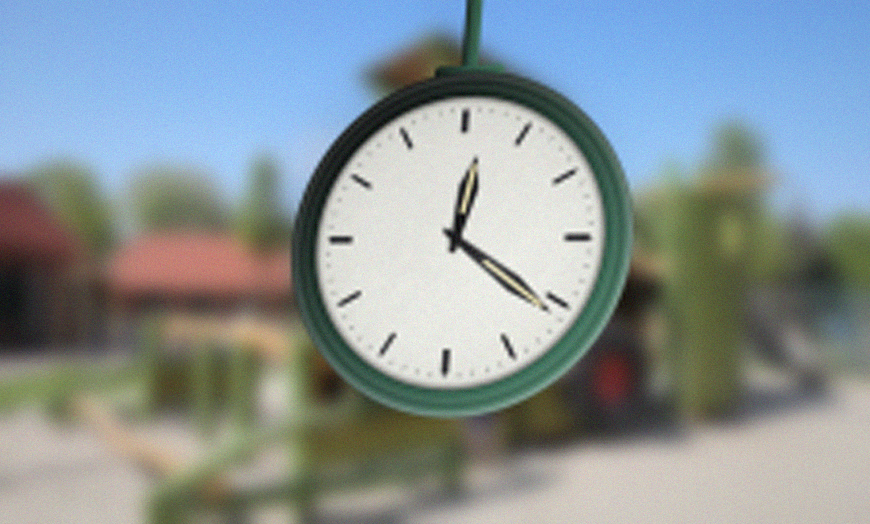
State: 12 h 21 min
